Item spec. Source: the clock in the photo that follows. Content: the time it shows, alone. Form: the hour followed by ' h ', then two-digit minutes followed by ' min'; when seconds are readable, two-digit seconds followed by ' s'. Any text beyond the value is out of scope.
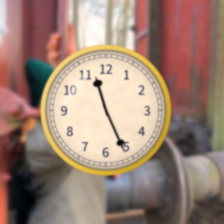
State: 11 h 26 min
